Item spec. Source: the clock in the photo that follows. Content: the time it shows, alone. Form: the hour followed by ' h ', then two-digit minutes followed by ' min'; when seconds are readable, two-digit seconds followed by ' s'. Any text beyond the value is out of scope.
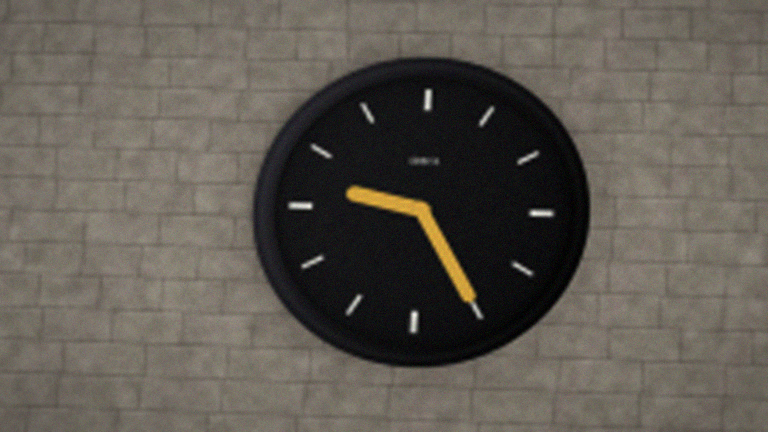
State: 9 h 25 min
